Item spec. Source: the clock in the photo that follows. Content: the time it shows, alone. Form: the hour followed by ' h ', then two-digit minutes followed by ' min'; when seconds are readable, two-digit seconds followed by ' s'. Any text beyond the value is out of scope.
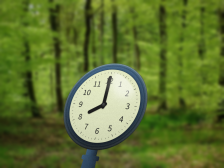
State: 8 h 00 min
